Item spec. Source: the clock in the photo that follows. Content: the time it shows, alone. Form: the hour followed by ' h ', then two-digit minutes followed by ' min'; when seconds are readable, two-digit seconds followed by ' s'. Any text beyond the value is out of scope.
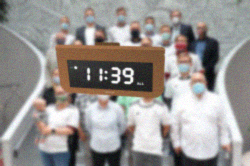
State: 11 h 39 min
